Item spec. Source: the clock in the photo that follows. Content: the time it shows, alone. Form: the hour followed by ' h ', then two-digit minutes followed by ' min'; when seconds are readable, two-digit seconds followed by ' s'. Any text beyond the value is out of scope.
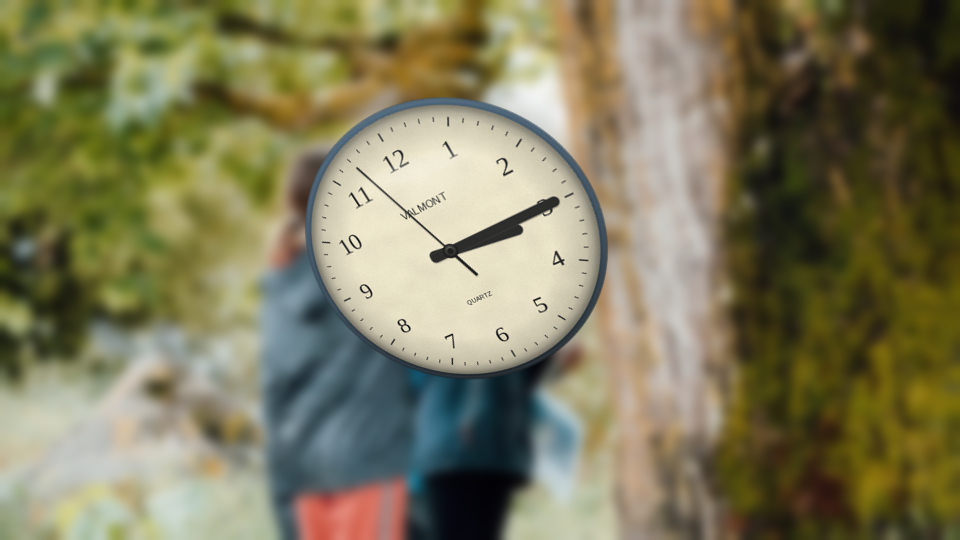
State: 3 h 14 min 57 s
